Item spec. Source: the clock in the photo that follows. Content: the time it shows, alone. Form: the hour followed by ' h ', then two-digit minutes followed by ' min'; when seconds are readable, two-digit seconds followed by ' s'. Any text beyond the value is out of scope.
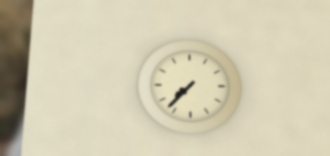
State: 7 h 37 min
